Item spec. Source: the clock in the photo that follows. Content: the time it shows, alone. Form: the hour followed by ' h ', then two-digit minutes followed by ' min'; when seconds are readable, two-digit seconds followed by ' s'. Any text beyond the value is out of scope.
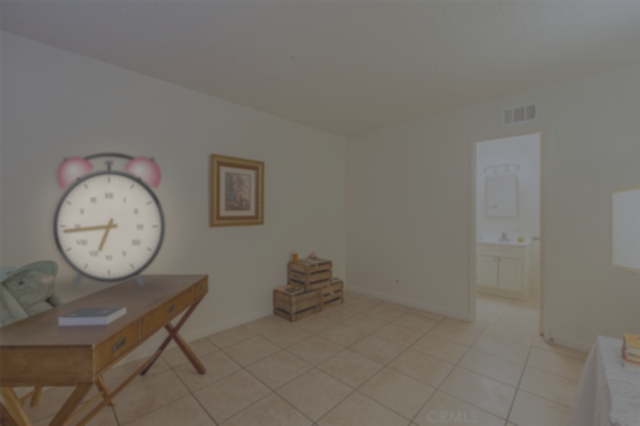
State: 6 h 44 min
